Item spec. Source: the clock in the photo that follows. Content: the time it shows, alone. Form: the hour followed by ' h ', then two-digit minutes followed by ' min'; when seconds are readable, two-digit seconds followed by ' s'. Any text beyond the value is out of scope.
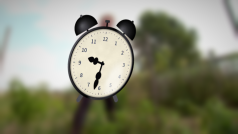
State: 9 h 32 min
